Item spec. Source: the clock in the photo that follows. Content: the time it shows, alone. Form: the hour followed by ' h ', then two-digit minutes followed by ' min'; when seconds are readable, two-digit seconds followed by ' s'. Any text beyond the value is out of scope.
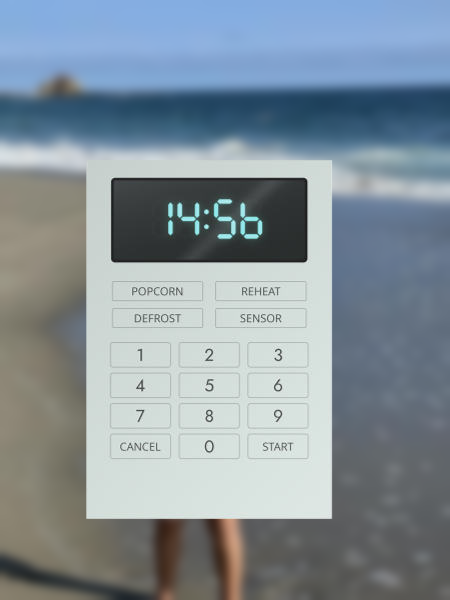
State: 14 h 56 min
